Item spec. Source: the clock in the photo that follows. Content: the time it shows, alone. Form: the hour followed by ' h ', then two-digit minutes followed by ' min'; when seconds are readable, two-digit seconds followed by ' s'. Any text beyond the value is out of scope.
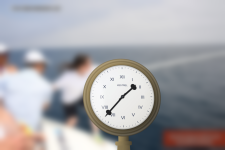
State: 1 h 37 min
